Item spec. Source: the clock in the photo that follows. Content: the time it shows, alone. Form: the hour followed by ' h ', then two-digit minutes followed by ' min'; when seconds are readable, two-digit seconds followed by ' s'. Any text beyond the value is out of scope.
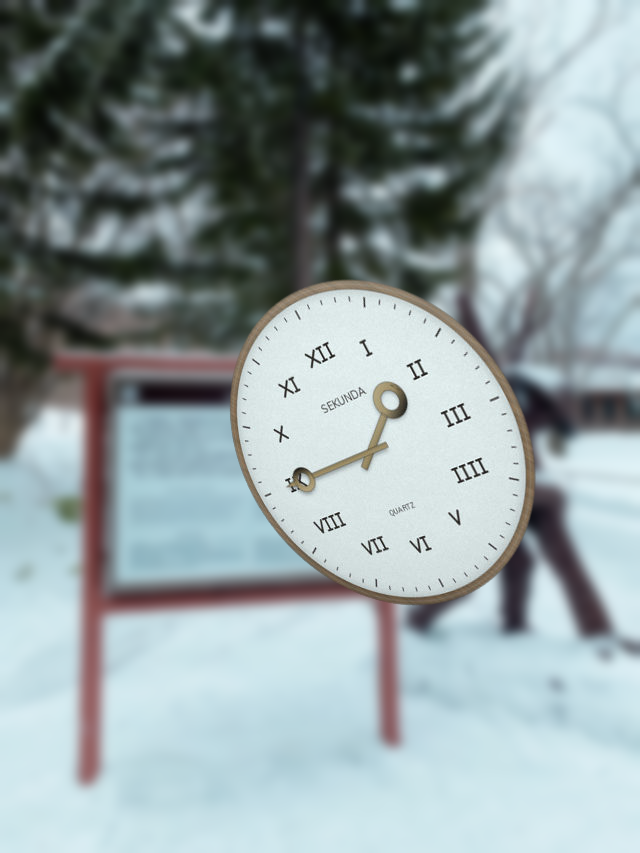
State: 1 h 45 min
